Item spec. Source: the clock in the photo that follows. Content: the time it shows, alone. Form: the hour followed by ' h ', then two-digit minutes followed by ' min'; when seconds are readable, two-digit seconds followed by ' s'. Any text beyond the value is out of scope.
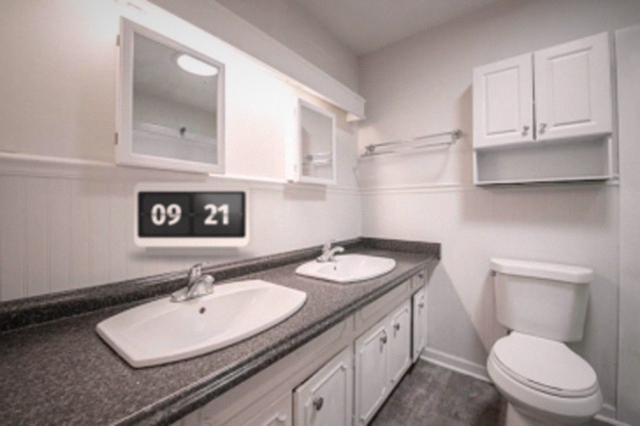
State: 9 h 21 min
